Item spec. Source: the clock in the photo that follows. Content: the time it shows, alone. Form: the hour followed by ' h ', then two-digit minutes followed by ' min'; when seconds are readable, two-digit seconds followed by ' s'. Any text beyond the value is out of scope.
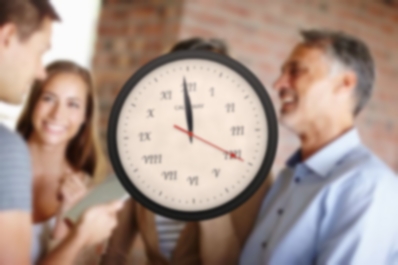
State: 11 h 59 min 20 s
